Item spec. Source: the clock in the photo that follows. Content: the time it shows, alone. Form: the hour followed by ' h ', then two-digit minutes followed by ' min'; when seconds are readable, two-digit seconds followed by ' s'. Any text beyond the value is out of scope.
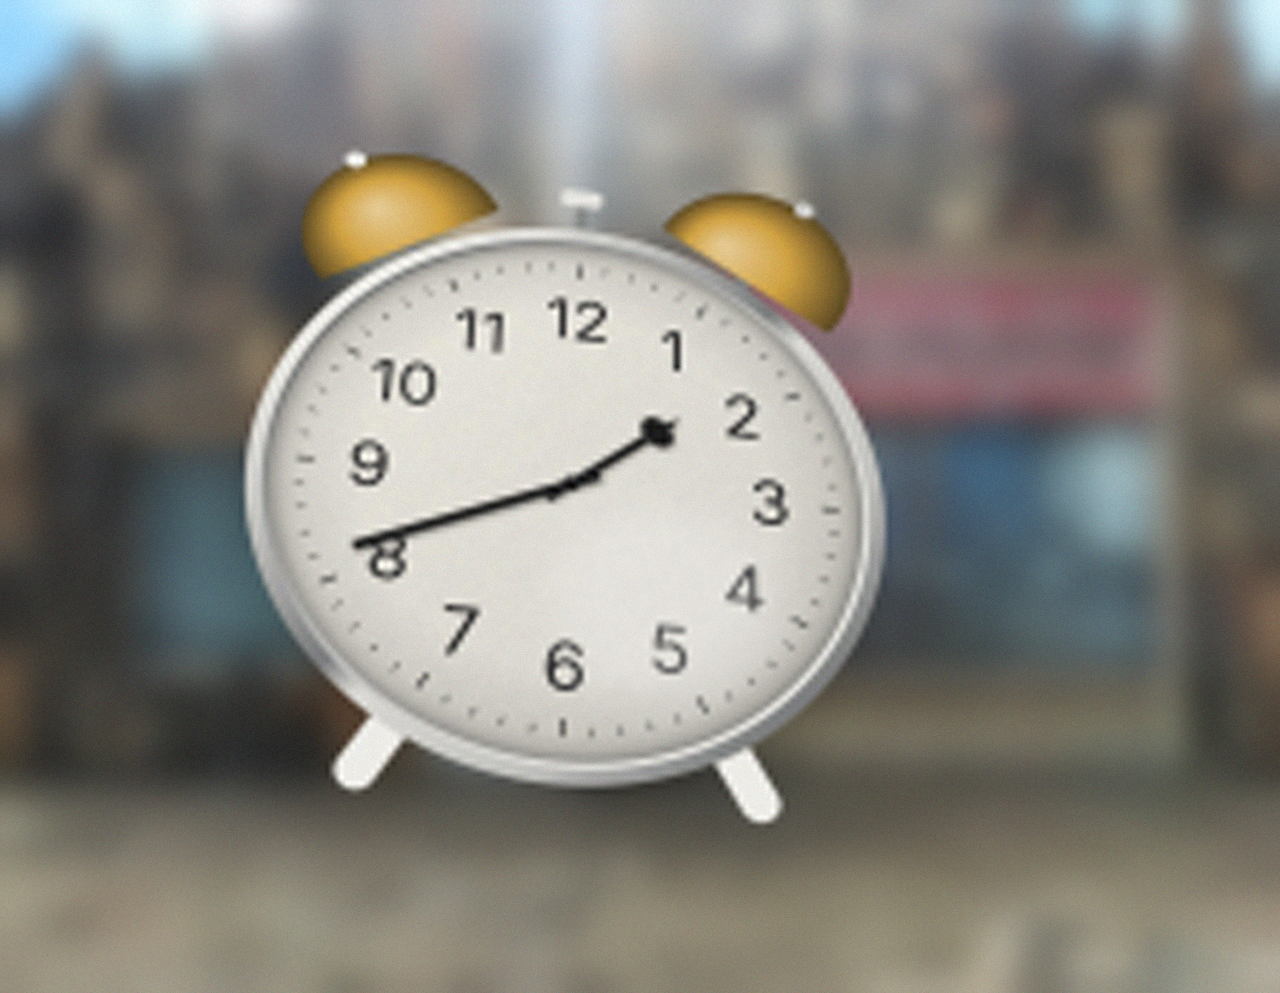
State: 1 h 41 min
